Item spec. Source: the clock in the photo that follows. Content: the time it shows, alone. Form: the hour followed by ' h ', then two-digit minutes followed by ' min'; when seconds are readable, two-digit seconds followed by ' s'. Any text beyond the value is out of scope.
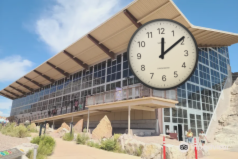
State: 12 h 09 min
